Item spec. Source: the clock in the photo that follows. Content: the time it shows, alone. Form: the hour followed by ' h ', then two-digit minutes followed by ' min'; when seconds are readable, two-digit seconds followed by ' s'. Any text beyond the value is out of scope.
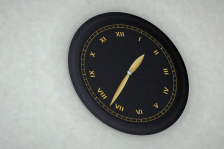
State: 1 h 37 min
